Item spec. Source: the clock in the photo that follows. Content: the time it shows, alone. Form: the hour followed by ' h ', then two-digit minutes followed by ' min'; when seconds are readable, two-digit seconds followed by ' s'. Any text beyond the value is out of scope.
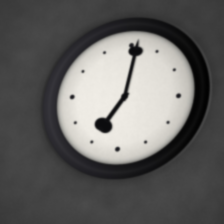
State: 7 h 01 min
